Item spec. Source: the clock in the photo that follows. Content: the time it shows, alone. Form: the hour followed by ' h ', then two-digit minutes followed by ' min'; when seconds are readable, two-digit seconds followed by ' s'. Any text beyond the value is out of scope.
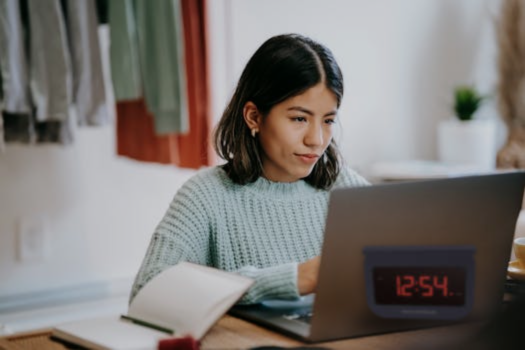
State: 12 h 54 min
